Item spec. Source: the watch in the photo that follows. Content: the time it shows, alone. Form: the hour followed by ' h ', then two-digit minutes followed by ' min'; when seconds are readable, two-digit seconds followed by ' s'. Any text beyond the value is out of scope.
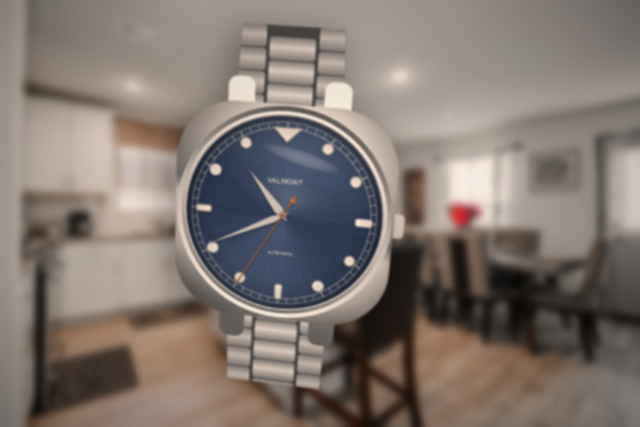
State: 10 h 40 min 35 s
